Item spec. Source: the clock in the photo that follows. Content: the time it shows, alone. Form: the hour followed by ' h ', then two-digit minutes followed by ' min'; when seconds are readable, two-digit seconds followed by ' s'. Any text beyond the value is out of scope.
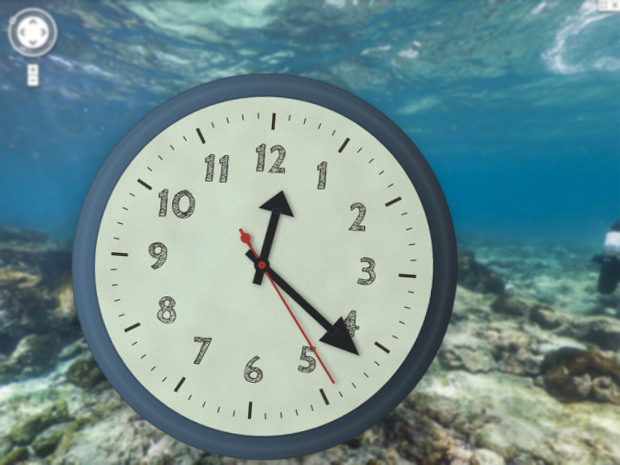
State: 12 h 21 min 24 s
